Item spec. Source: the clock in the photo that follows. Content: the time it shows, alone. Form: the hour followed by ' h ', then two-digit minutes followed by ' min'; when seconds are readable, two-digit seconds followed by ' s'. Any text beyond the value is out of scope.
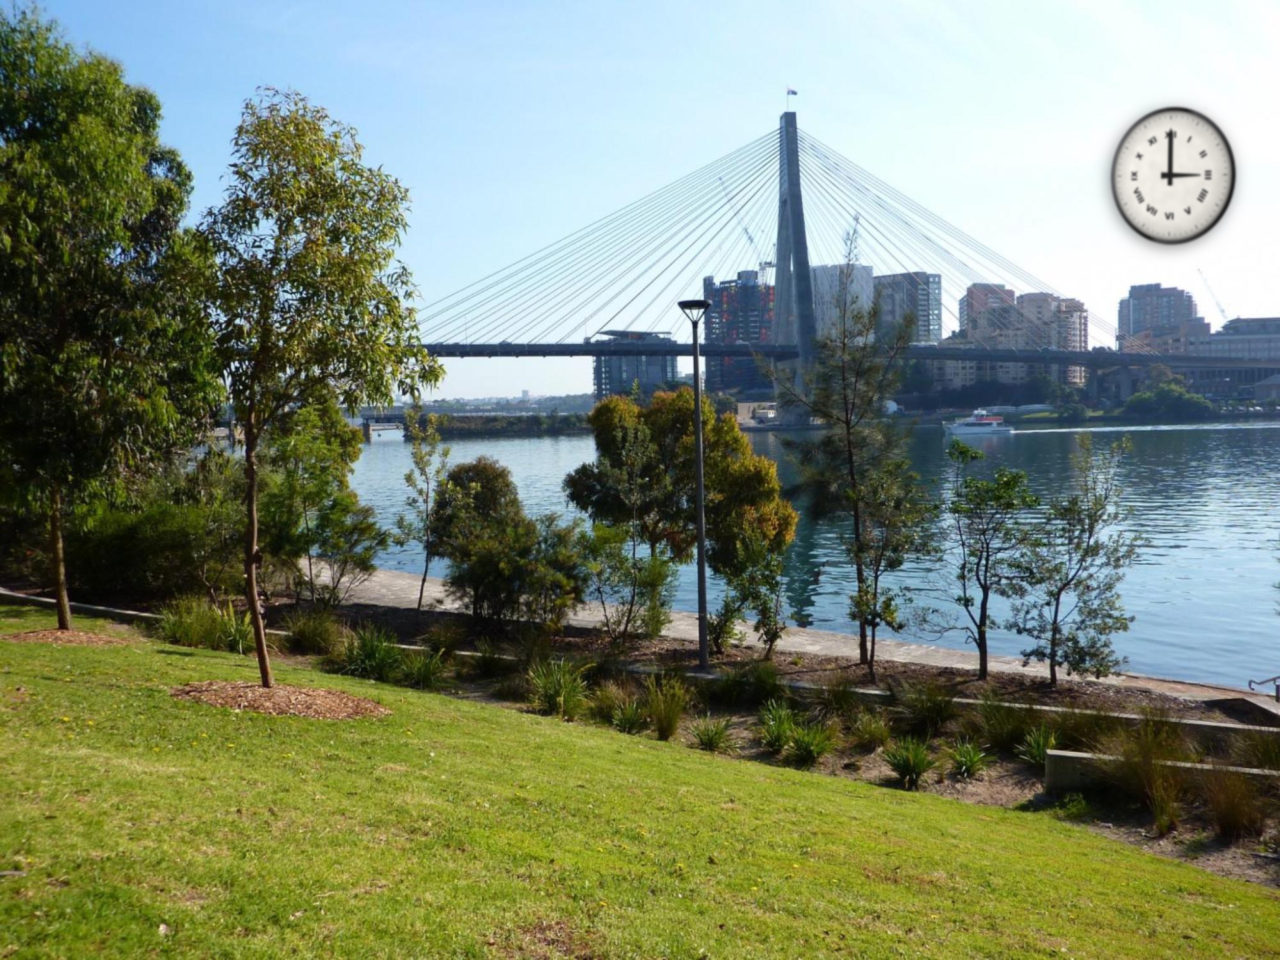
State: 3 h 00 min
